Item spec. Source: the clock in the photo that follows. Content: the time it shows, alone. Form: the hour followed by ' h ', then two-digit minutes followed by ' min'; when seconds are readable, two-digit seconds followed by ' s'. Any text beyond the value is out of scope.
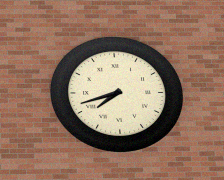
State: 7 h 42 min
